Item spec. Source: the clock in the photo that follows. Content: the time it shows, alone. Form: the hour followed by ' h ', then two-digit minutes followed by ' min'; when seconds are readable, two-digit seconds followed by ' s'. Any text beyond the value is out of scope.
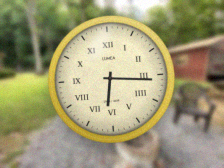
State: 6 h 16 min
